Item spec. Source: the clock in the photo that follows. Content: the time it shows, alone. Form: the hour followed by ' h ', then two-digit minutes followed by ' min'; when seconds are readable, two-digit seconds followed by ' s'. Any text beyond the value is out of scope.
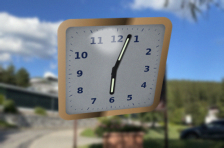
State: 6 h 03 min
